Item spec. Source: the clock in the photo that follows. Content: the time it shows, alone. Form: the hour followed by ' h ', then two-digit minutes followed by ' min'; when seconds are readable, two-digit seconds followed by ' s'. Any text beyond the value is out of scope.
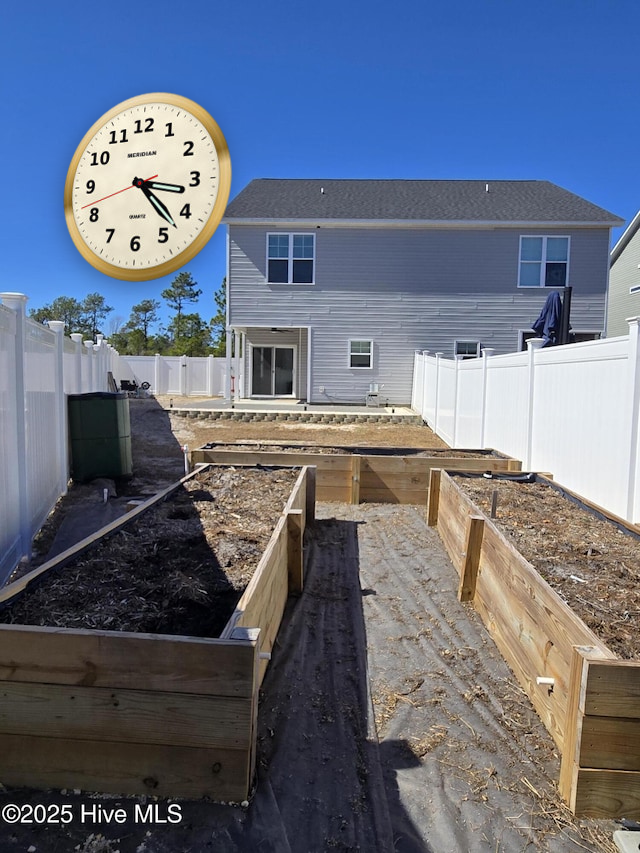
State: 3 h 22 min 42 s
